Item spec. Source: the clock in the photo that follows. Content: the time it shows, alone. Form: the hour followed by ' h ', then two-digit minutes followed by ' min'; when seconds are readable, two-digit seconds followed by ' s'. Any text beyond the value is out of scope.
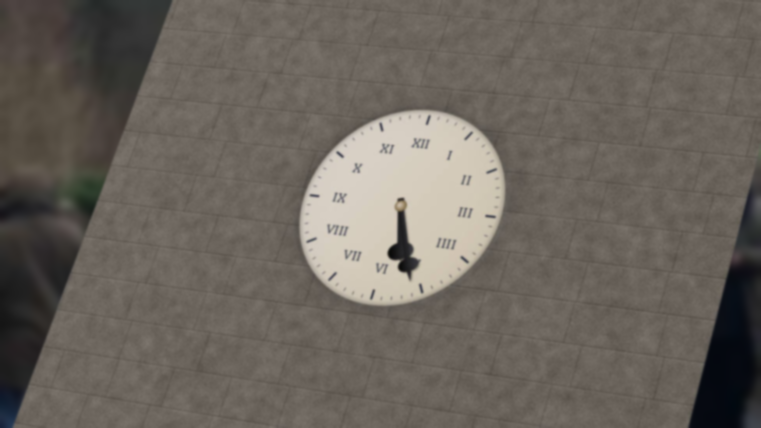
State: 5 h 26 min
